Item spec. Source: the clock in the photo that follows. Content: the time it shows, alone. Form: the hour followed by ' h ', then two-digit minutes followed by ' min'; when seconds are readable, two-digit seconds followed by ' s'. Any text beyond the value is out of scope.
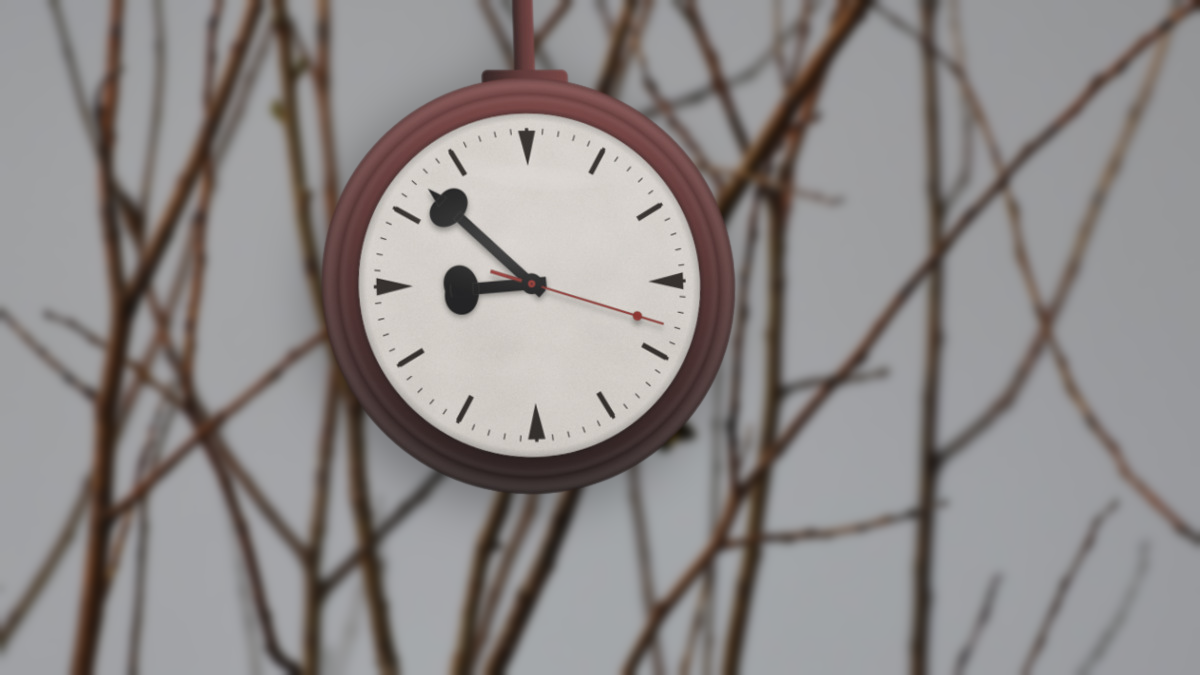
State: 8 h 52 min 18 s
